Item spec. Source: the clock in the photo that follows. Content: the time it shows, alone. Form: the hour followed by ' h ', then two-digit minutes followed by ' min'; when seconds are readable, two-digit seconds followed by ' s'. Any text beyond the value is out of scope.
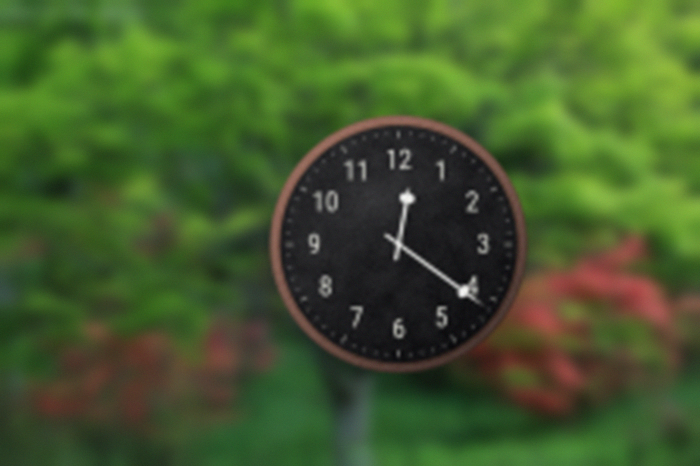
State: 12 h 21 min
